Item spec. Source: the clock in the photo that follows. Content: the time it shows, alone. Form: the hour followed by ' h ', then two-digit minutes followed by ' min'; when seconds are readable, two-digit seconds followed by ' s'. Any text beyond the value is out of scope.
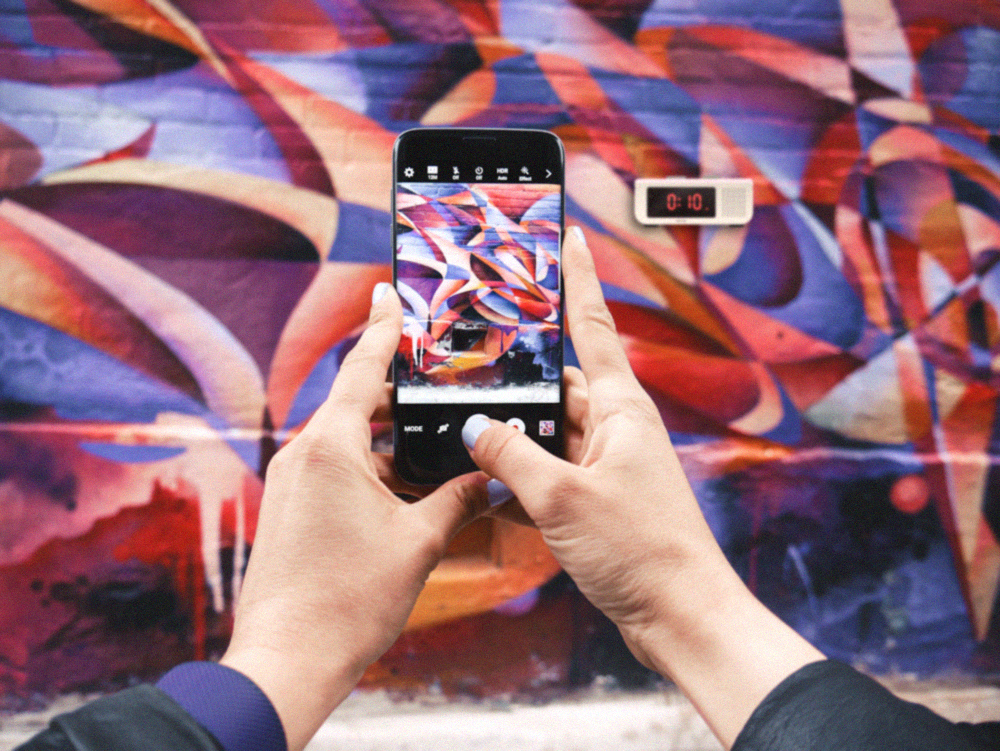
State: 0 h 10 min
